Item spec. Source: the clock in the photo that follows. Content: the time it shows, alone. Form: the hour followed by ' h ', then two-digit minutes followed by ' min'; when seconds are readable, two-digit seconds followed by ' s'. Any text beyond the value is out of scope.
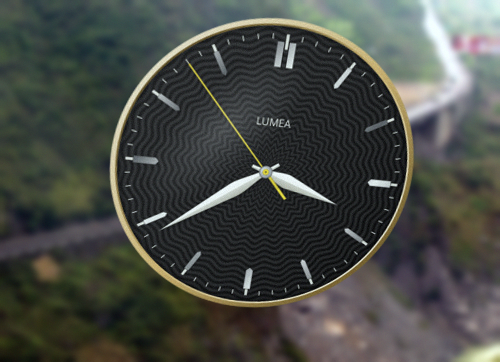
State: 3 h 38 min 53 s
